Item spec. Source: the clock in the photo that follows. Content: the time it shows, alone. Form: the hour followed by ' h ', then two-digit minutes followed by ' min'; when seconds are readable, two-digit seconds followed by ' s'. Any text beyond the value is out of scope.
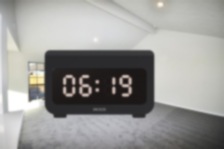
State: 6 h 19 min
